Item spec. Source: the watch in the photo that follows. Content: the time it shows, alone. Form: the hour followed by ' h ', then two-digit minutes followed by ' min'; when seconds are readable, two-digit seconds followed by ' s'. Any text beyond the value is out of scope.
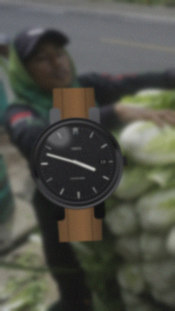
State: 3 h 48 min
